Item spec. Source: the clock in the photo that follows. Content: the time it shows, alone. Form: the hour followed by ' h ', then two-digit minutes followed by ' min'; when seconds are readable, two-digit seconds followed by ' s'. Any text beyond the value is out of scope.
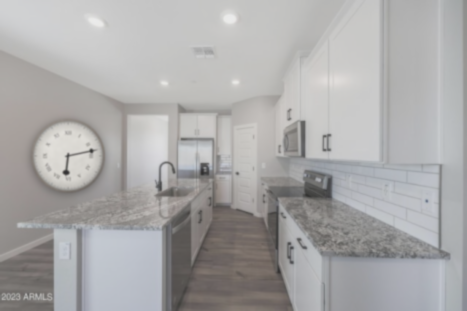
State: 6 h 13 min
